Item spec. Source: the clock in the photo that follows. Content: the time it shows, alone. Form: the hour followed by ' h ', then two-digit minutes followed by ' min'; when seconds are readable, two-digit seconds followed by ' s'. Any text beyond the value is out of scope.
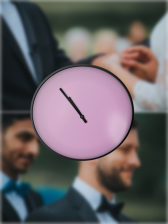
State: 10 h 54 min
